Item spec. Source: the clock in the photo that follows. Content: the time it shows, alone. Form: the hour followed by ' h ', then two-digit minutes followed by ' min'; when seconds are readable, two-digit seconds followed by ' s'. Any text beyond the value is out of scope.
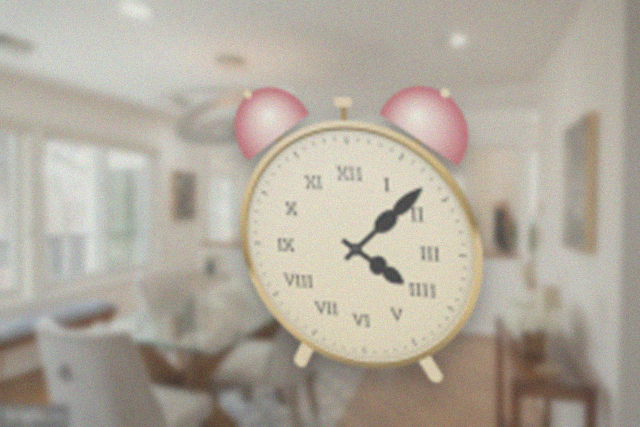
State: 4 h 08 min
